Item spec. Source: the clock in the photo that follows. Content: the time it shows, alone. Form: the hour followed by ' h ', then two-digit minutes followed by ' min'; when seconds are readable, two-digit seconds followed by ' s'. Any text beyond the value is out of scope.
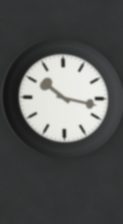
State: 10 h 17 min
